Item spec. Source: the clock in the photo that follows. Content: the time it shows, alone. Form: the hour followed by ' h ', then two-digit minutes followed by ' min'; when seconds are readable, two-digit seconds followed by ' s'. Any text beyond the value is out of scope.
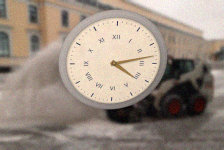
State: 4 h 13 min
